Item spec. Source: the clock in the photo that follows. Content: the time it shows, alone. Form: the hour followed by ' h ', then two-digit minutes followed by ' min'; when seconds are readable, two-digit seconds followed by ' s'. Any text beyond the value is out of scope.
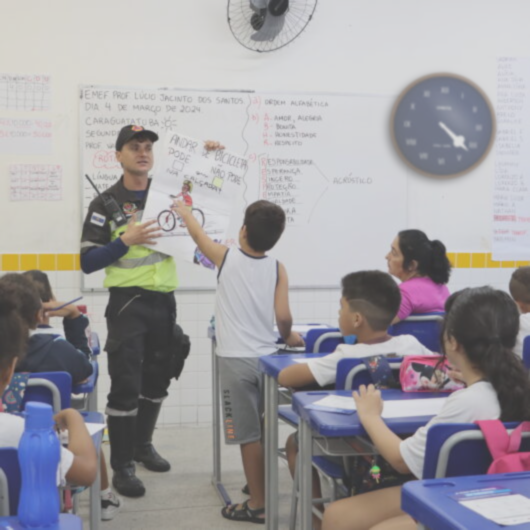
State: 4 h 22 min
